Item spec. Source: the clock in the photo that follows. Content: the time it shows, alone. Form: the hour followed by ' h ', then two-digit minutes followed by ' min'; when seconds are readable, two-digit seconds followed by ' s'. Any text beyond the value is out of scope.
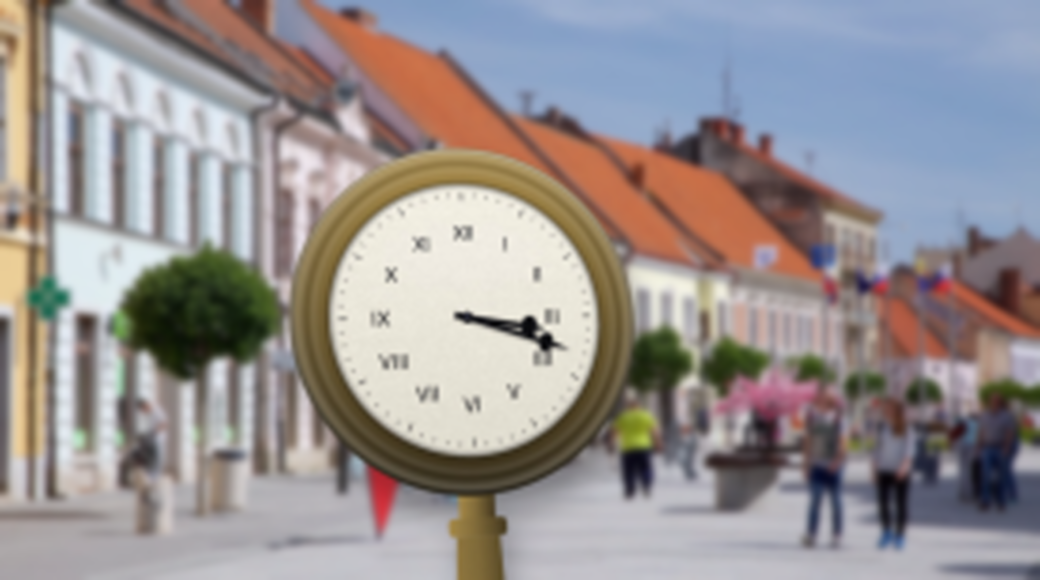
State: 3 h 18 min
